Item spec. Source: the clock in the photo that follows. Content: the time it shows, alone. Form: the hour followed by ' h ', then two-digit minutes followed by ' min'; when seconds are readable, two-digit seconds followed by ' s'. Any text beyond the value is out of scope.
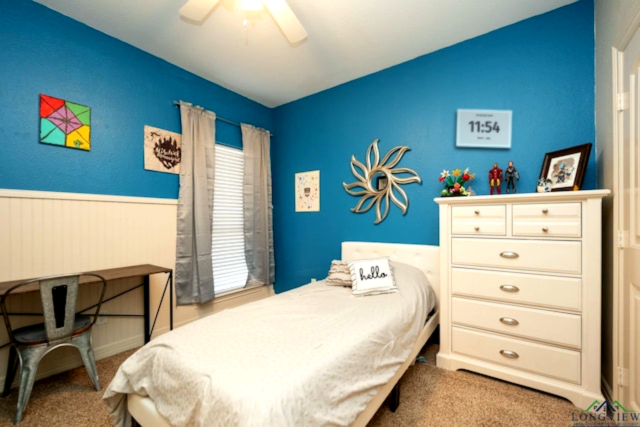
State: 11 h 54 min
